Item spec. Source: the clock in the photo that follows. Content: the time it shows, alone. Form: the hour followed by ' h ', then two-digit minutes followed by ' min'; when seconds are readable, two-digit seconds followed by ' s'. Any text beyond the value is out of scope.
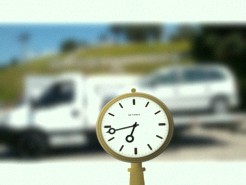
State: 6 h 43 min
